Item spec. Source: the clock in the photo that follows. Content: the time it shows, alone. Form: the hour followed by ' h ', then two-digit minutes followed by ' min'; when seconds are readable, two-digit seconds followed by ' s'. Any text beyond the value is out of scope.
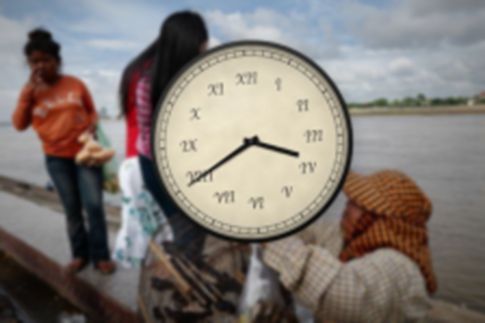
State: 3 h 40 min
